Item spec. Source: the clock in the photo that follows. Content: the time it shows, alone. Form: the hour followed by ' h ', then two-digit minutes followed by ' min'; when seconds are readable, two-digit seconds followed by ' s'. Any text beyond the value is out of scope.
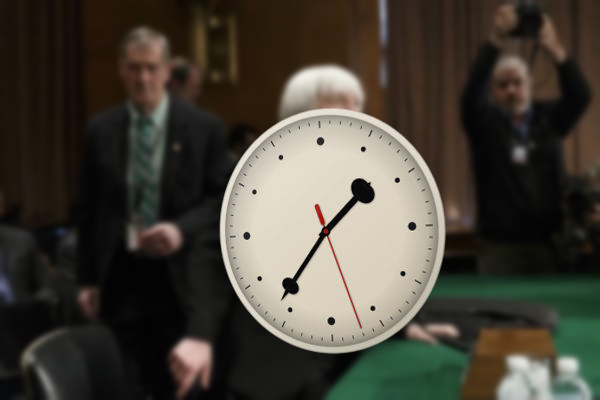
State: 1 h 36 min 27 s
